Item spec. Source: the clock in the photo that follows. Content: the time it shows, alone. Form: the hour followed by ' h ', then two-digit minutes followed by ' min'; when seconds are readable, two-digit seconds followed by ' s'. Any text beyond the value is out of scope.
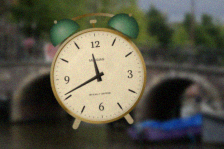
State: 11 h 41 min
